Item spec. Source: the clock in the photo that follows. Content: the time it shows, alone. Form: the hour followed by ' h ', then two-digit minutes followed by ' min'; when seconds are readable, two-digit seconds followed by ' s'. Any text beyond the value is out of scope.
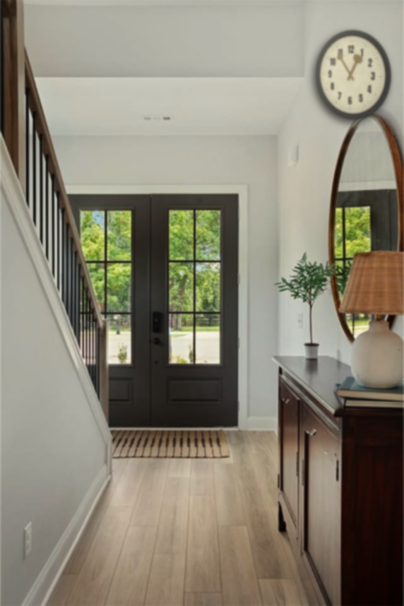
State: 12 h 54 min
